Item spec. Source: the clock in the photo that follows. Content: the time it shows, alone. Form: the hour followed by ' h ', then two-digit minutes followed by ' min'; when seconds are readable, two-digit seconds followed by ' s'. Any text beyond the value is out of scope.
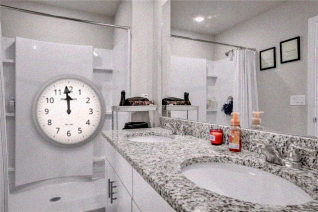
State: 11 h 59 min
